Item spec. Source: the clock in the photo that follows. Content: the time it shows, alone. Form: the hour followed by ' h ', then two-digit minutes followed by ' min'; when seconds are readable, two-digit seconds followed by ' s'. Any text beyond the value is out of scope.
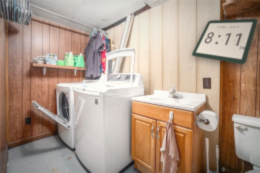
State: 8 h 11 min
